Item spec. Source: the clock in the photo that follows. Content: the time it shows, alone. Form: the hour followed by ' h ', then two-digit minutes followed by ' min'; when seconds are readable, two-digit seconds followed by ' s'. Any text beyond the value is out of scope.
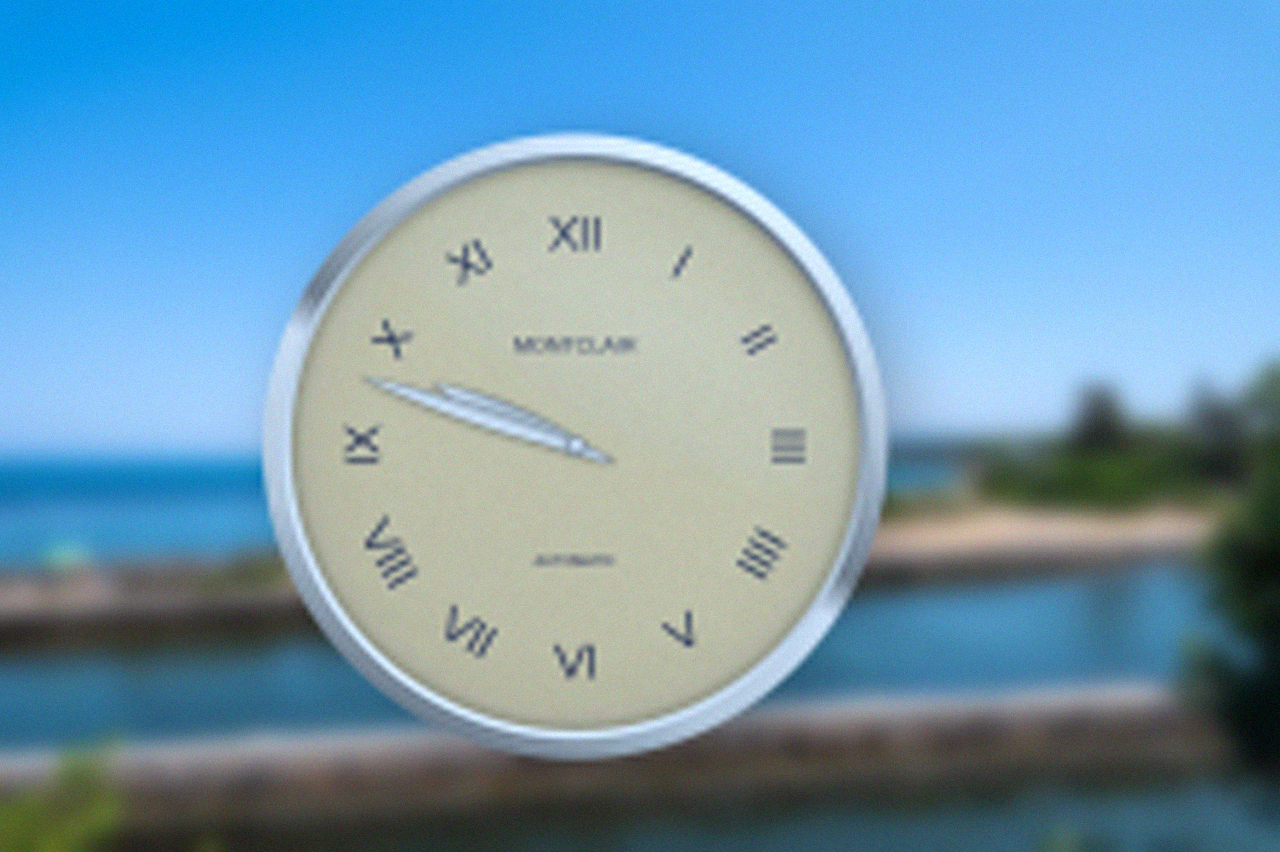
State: 9 h 48 min
